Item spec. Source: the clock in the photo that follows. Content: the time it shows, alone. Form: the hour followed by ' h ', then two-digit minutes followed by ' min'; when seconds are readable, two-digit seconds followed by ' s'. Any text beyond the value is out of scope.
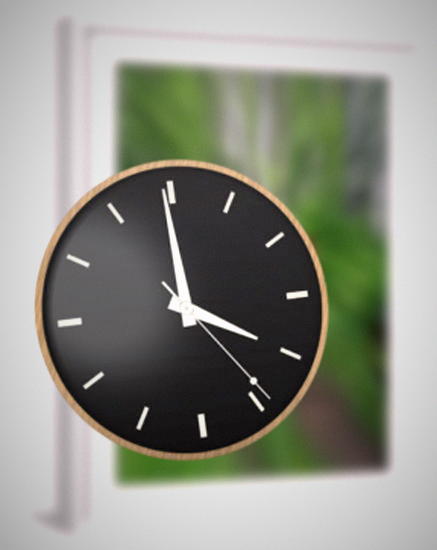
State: 3 h 59 min 24 s
